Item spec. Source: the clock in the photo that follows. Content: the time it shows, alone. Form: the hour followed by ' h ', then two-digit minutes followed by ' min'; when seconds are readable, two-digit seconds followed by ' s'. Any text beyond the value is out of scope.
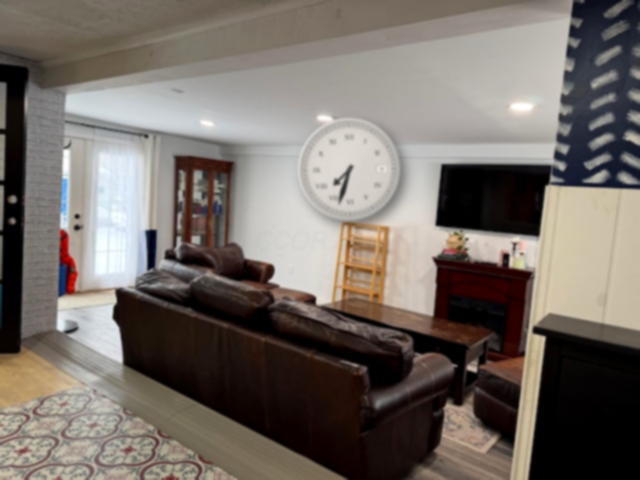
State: 7 h 33 min
